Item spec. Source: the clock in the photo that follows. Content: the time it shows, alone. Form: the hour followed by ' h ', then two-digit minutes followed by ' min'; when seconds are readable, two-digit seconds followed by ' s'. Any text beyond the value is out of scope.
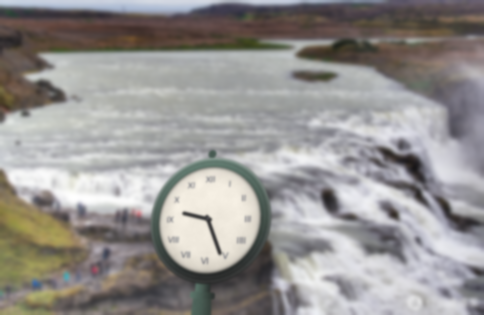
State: 9 h 26 min
